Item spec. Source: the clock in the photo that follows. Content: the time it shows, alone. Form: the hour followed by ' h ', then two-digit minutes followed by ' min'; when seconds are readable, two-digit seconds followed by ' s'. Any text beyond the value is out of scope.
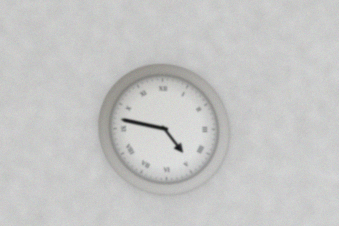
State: 4 h 47 min
